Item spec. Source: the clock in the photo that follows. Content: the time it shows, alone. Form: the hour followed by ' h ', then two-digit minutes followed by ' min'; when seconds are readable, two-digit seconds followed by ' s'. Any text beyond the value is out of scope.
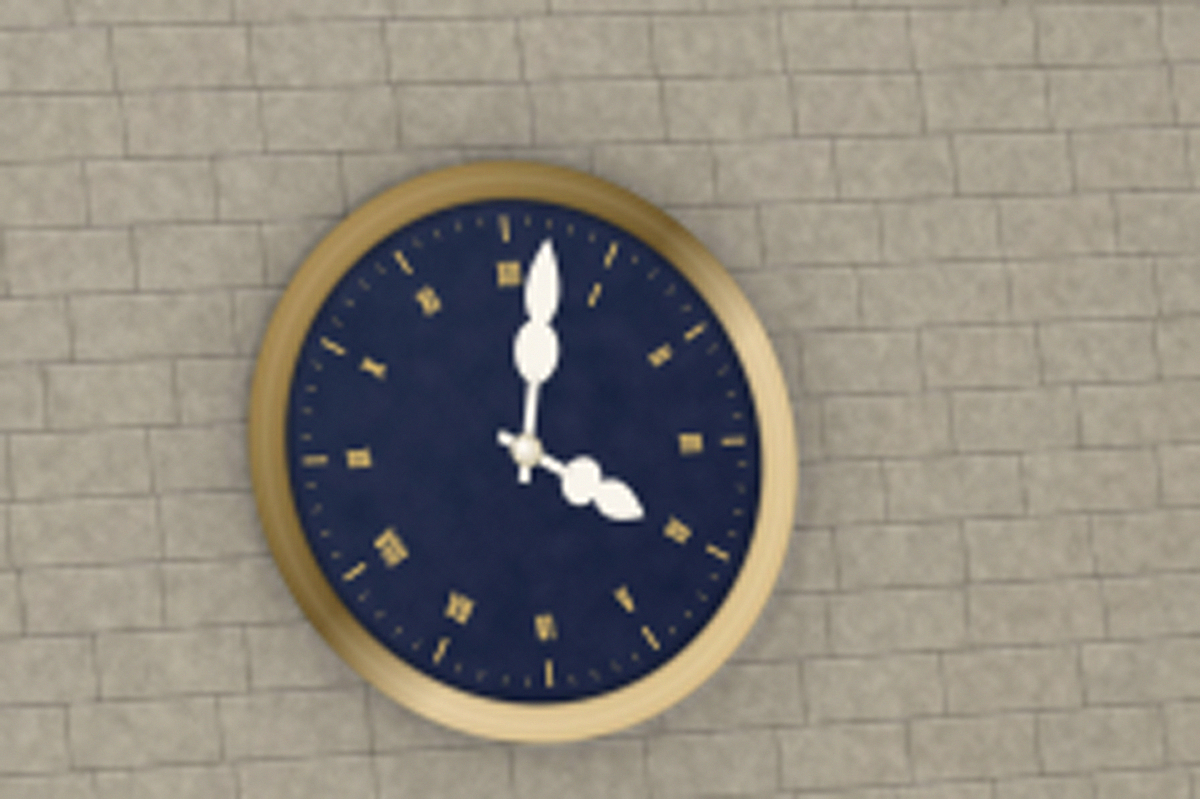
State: 4 h 02 min
